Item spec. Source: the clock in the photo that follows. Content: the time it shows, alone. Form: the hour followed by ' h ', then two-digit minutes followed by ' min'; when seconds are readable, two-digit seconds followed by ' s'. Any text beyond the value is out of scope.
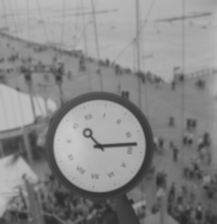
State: 11 h 18 min
